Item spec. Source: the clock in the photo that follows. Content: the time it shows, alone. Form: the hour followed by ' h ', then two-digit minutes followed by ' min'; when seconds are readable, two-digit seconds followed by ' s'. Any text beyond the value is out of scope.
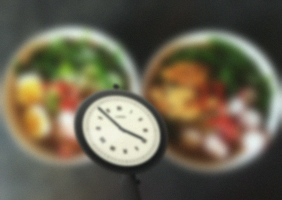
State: 3 h 53 min
